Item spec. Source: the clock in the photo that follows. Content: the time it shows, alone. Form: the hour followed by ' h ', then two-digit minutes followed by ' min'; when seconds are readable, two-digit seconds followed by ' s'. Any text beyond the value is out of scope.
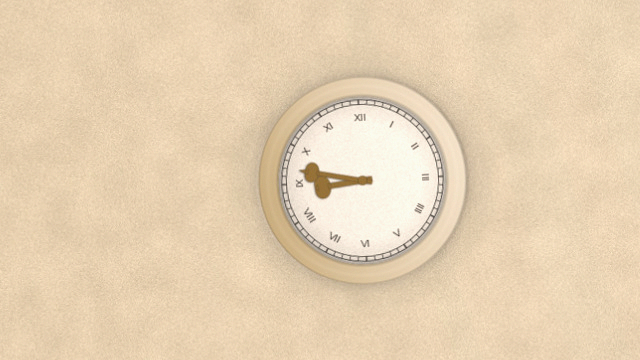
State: 8 h 47 min
